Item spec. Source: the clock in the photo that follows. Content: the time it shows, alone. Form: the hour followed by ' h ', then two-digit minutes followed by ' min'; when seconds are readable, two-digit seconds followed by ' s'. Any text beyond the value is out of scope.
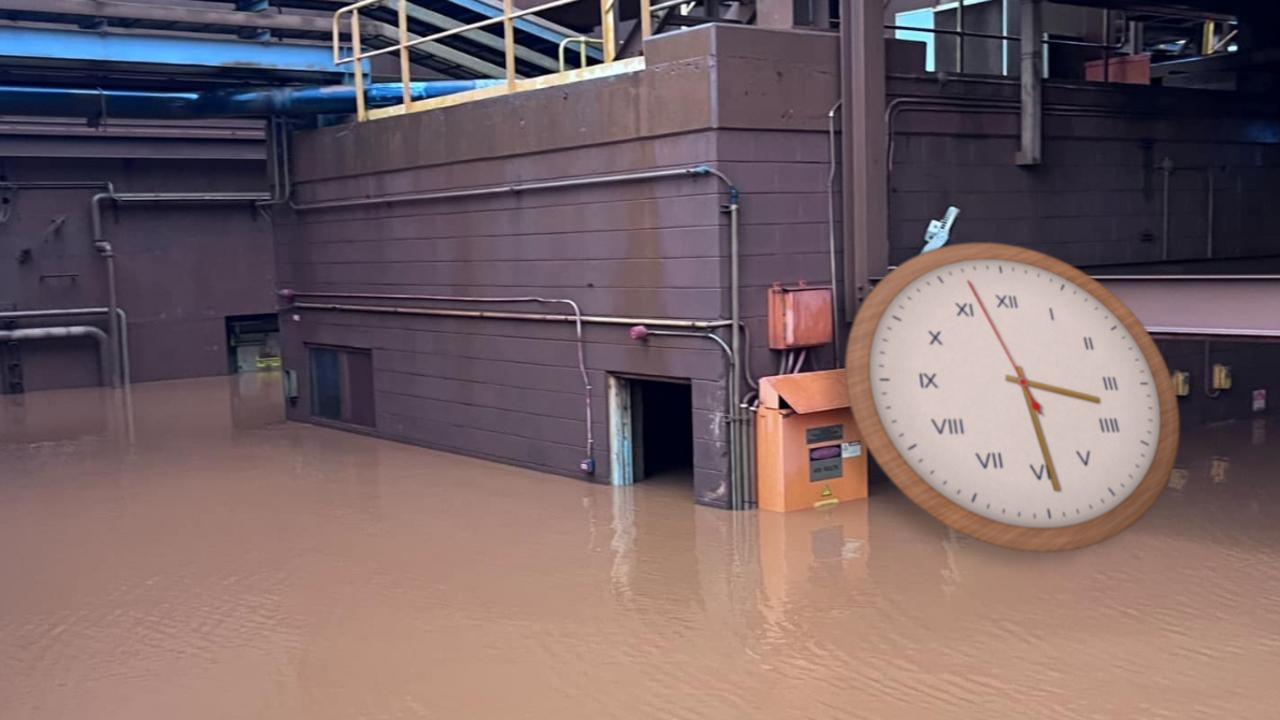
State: 3 h 28 min 57 s
